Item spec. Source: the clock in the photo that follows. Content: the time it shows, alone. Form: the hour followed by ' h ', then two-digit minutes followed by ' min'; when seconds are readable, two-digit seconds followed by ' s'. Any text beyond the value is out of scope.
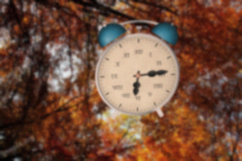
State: 6 h 14 min
